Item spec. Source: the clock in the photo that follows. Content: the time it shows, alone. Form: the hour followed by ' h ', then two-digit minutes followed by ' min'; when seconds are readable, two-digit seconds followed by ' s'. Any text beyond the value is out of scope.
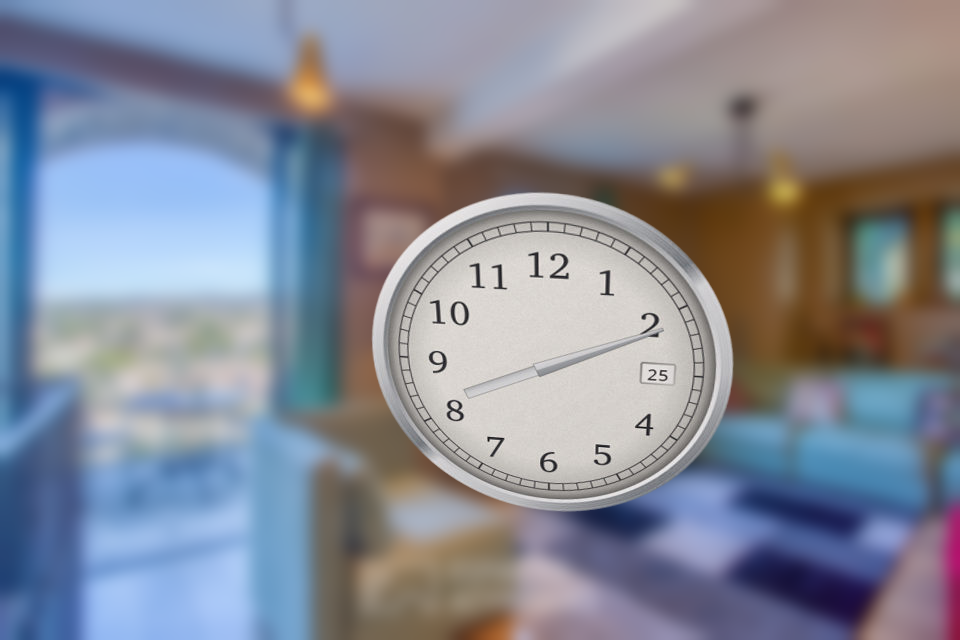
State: 8 h 11 min
